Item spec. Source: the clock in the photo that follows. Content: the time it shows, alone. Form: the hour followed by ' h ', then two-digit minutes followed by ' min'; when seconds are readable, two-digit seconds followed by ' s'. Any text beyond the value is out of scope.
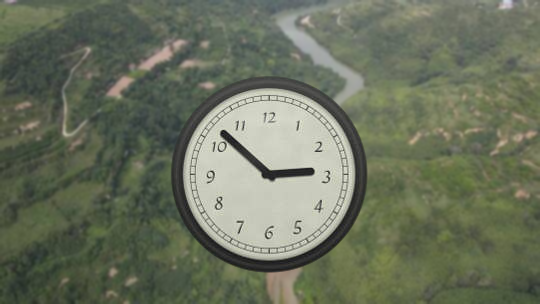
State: 2 h 52 min
